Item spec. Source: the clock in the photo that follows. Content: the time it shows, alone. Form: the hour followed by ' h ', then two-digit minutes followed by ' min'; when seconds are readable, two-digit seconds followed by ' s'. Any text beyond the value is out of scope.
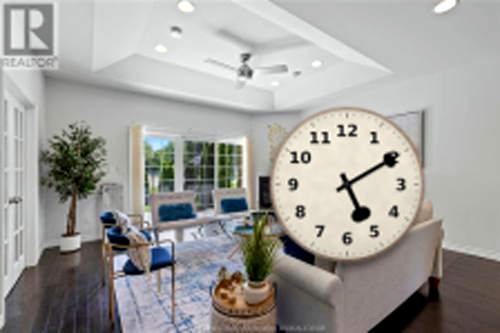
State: 5 h 10 min
